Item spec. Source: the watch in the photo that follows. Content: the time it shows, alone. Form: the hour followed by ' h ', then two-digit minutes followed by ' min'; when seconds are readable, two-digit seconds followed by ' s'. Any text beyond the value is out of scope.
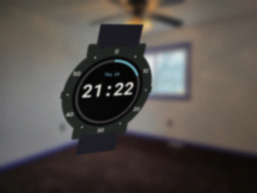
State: 21 h 22 min
